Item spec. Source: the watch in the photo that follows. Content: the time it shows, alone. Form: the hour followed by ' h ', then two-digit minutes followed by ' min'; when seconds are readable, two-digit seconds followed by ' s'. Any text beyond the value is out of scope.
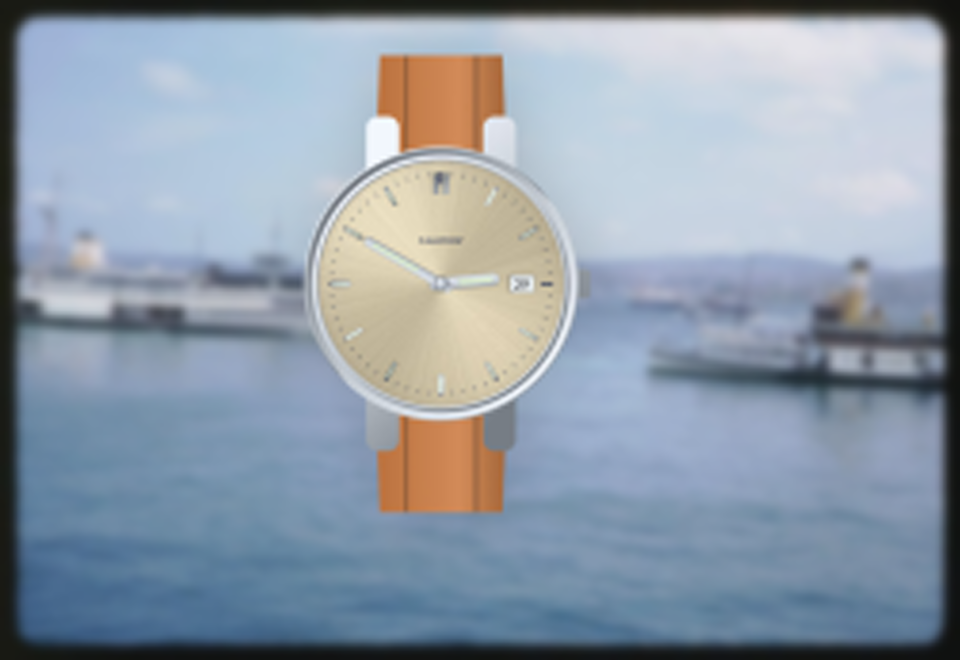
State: 2 h 50 min
